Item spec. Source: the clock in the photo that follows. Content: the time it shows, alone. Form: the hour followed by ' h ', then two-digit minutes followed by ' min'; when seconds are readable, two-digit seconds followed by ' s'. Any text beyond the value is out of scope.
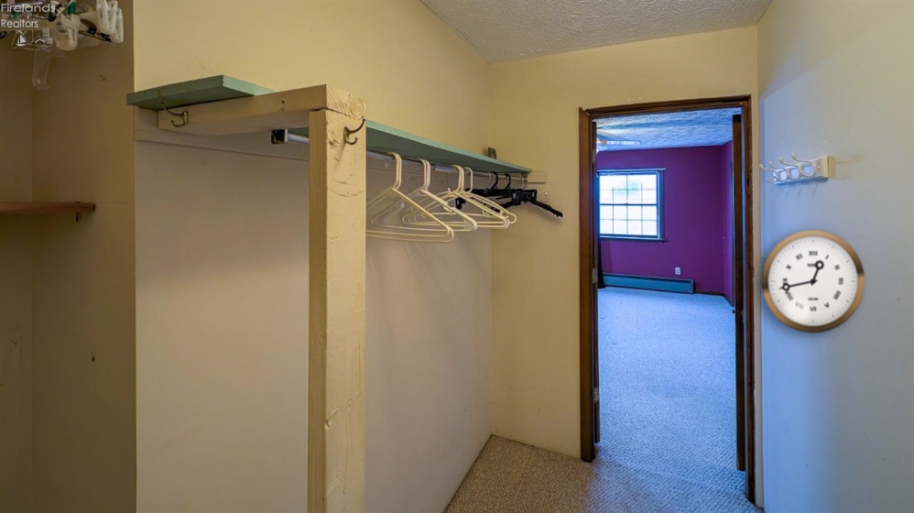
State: 12 h 43 min
